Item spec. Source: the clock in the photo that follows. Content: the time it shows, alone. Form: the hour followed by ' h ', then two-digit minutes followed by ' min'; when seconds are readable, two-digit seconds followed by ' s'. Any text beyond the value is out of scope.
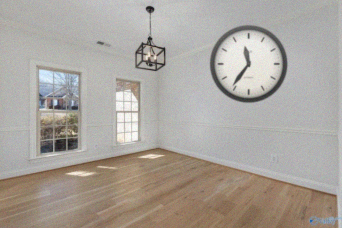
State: 11 h 36 min
